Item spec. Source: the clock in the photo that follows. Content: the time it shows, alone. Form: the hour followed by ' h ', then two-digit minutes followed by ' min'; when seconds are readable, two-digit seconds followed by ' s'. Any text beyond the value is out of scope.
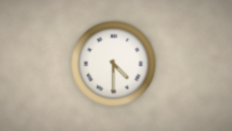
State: 4 h 30 min
